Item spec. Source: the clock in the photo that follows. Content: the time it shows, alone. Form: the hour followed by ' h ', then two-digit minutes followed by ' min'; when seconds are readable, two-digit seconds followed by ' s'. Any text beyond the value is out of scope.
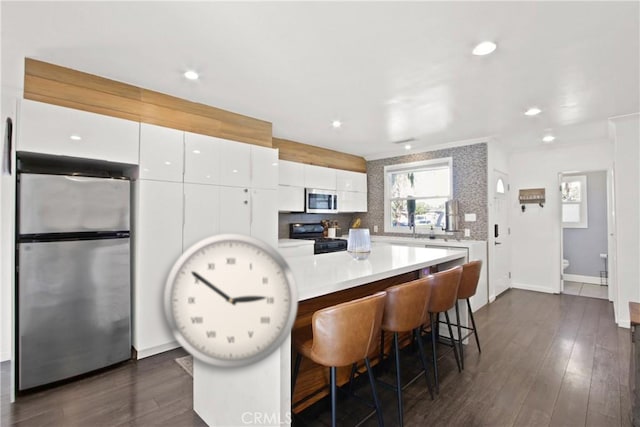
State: 2 h 51 min
